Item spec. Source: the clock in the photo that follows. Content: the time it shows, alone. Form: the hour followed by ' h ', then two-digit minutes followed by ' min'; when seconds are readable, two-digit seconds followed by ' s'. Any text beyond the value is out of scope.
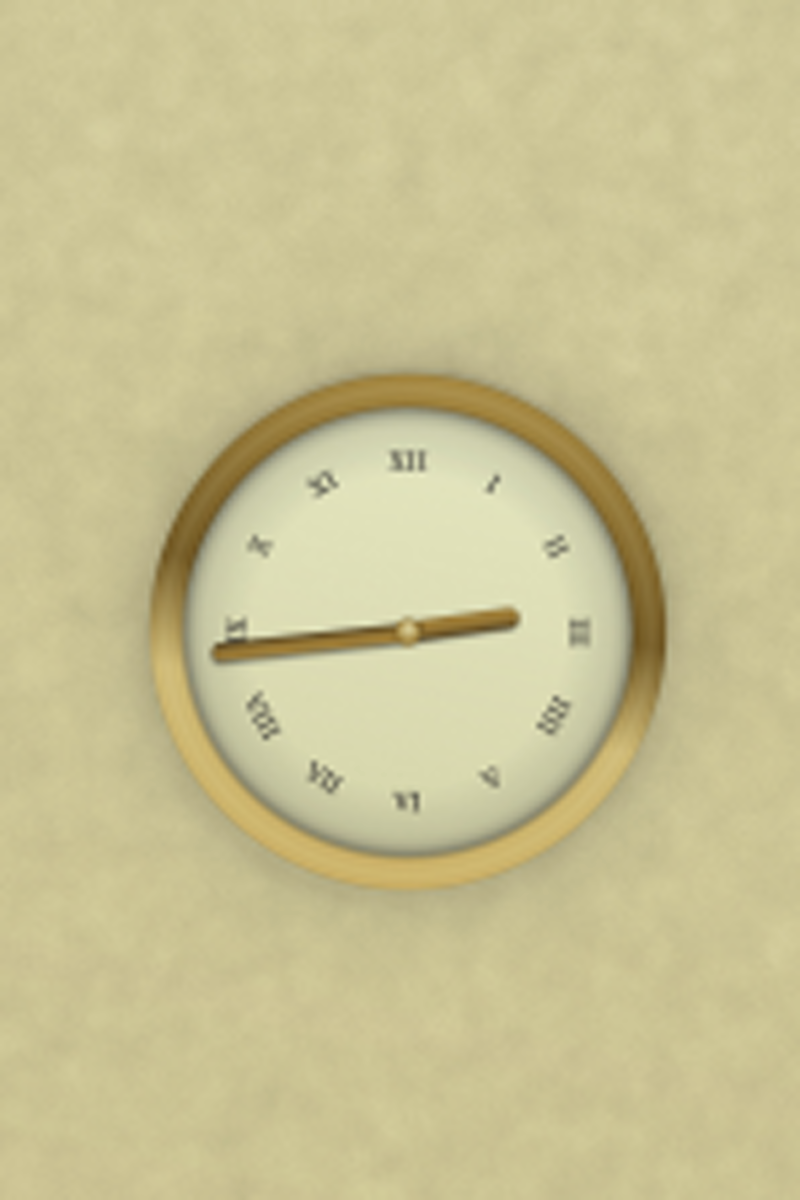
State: 2 h 44 min
